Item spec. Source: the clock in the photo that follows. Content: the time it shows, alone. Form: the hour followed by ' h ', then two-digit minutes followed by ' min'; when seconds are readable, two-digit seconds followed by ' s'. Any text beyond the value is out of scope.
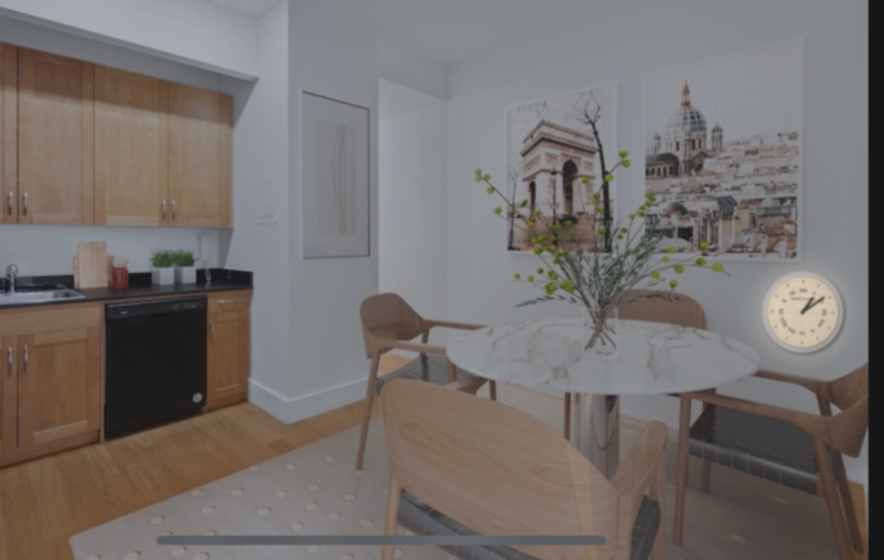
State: 1 h 09 min
